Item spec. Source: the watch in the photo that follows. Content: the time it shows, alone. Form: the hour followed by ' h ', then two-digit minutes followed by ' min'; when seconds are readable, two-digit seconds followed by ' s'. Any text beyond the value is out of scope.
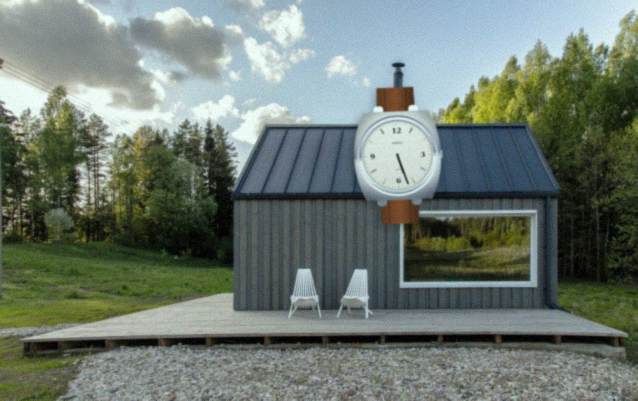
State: 5 h 27 min
